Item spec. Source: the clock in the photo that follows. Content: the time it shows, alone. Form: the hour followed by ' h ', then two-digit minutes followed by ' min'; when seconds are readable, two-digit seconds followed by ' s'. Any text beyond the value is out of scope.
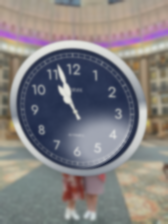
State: 10 h 57 min
